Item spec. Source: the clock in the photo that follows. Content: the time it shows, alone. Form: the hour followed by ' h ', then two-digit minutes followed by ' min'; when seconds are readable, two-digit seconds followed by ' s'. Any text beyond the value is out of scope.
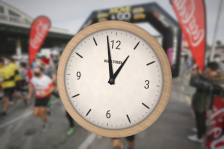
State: 12 h 58 min
